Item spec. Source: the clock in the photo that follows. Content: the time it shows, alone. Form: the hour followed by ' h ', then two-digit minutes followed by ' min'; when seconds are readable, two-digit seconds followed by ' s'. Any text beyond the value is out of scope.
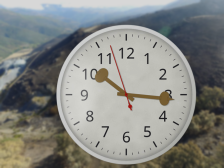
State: 10 h 15 min 57 s
